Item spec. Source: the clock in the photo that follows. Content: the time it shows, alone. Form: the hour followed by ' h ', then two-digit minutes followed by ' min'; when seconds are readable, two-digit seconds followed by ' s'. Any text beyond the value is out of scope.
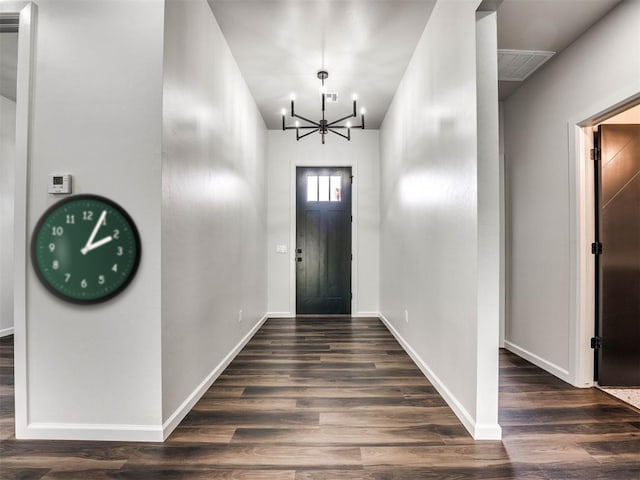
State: 2 h 04 min
